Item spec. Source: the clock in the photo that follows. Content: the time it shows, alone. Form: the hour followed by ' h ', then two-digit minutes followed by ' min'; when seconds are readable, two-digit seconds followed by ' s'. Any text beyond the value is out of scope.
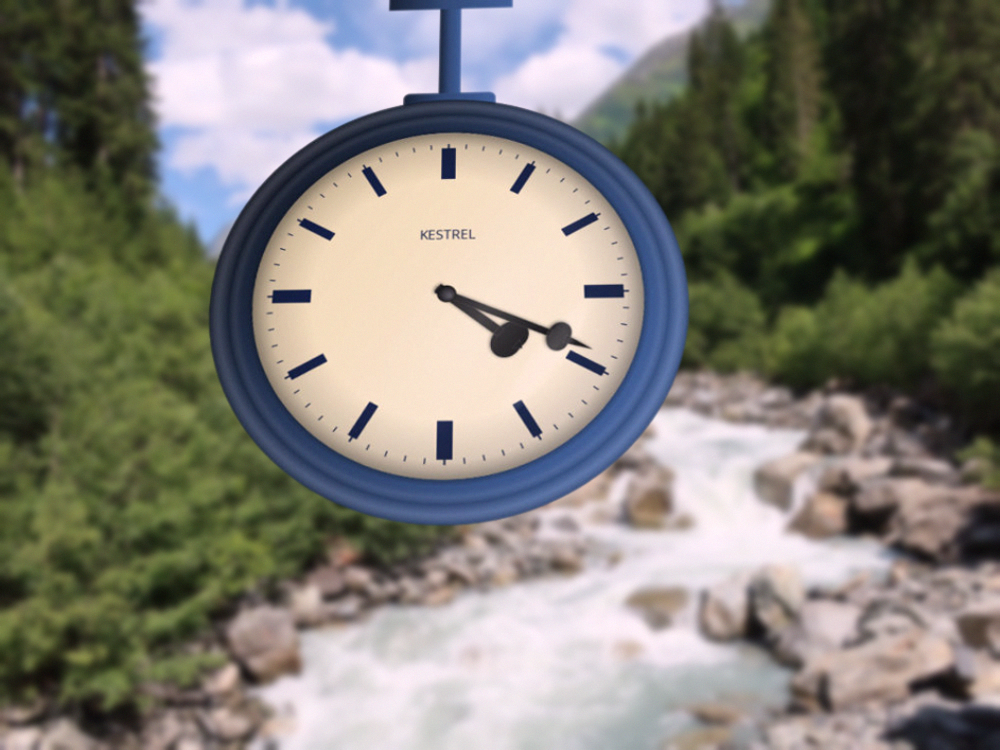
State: 4 h 19 min
